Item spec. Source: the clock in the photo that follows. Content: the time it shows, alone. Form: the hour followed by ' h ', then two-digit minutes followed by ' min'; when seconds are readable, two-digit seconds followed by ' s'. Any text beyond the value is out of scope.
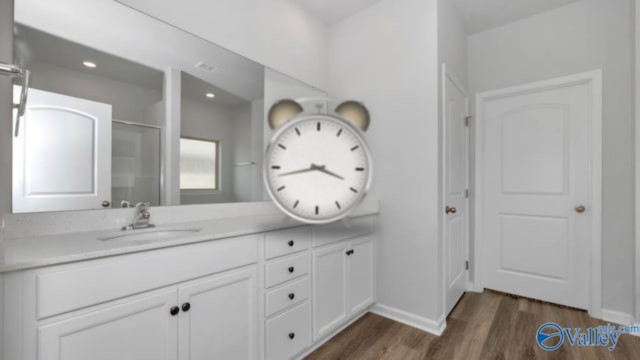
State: 3 h 43 min
